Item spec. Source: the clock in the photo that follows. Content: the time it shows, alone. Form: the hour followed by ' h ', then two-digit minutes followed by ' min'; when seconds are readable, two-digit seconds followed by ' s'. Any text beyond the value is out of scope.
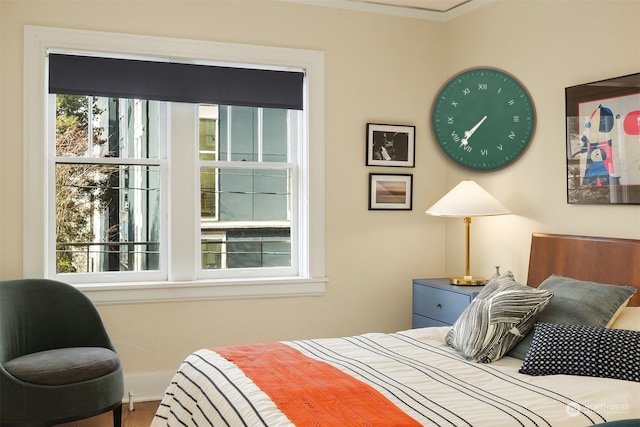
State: 7 h 37 min
